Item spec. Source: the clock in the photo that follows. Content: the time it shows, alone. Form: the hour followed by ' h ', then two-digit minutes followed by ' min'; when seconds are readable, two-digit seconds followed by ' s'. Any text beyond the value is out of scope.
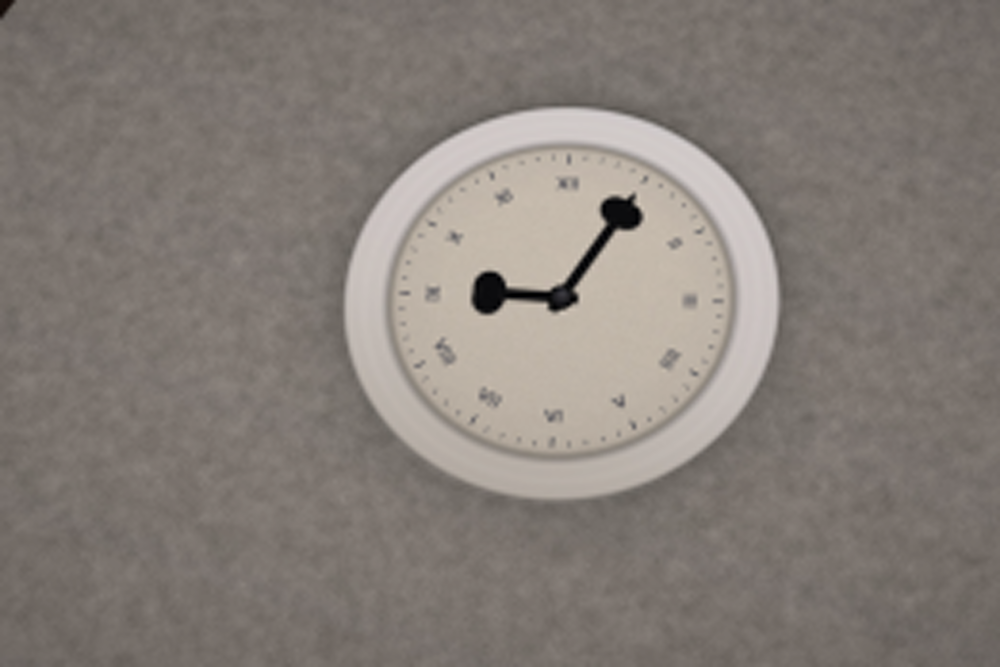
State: 9 h 05 min
